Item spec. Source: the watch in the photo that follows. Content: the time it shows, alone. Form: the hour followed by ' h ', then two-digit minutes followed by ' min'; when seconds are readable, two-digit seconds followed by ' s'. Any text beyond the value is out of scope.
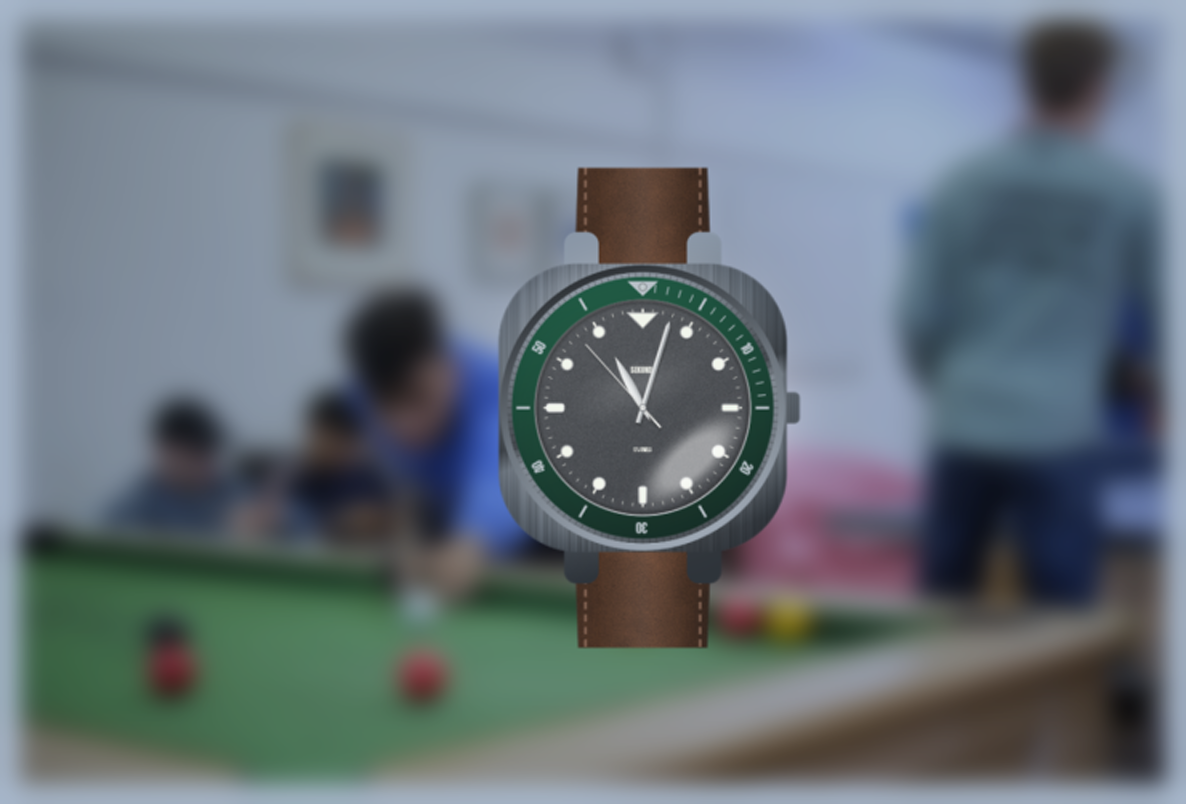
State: 11 h 02 min 53 s
